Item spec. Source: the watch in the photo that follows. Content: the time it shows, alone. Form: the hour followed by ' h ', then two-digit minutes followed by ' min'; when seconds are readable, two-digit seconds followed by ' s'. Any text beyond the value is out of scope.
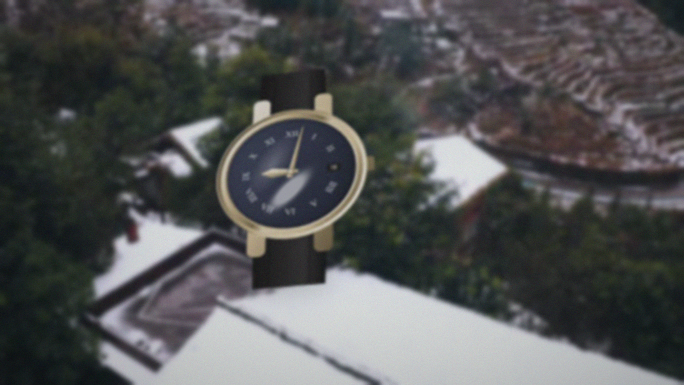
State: 9 h 02 min
